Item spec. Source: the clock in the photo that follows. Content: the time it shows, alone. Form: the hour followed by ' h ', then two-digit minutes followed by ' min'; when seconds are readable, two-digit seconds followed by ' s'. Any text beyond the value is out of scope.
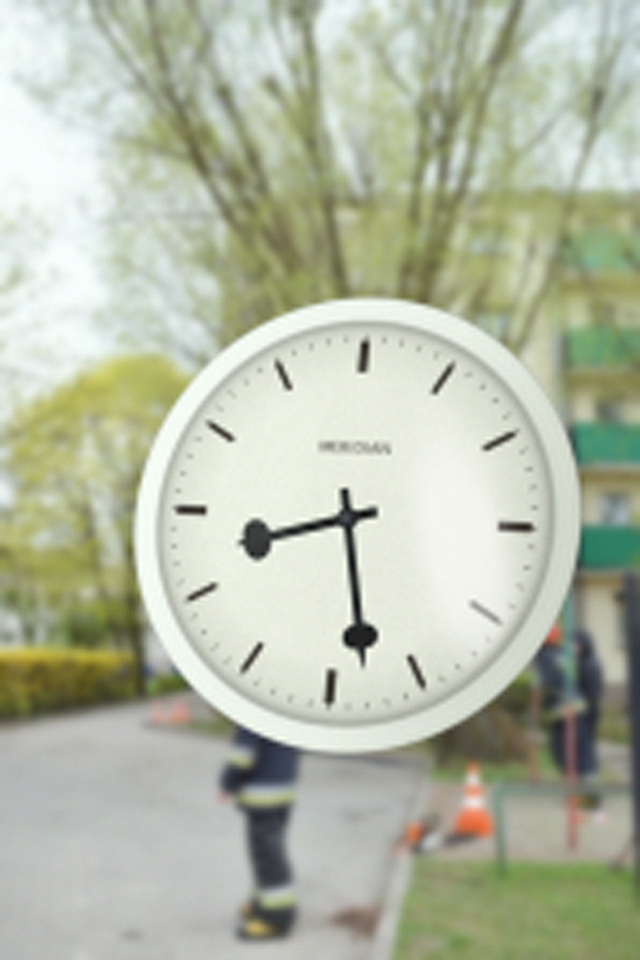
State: 8 h 28 min
